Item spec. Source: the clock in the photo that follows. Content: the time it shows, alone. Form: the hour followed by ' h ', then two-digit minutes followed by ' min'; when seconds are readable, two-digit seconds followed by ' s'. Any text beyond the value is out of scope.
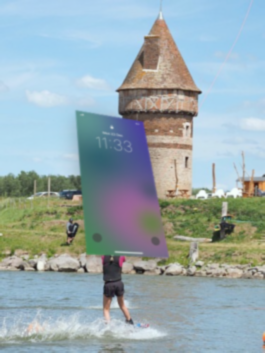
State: 11 h 33 min
